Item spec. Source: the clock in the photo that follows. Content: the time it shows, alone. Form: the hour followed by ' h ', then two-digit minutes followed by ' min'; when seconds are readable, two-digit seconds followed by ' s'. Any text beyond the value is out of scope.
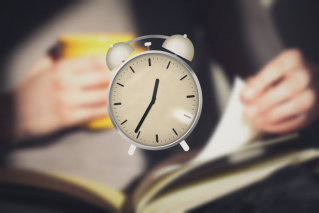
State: 12 h 36 min
